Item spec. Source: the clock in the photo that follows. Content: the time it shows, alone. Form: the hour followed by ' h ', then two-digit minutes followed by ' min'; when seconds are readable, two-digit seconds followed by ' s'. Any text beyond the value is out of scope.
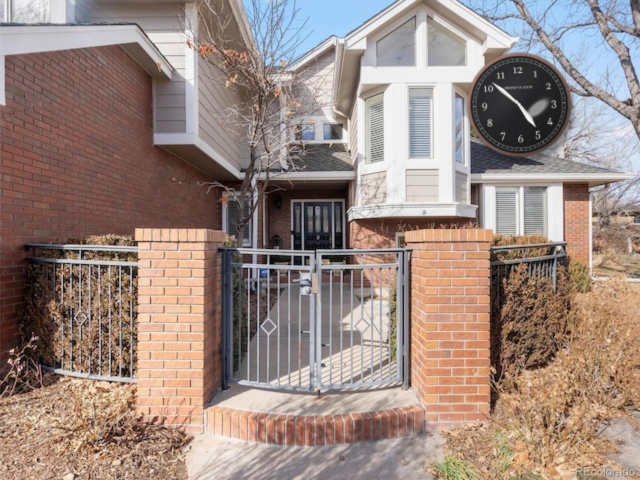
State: 4 h 52 min
